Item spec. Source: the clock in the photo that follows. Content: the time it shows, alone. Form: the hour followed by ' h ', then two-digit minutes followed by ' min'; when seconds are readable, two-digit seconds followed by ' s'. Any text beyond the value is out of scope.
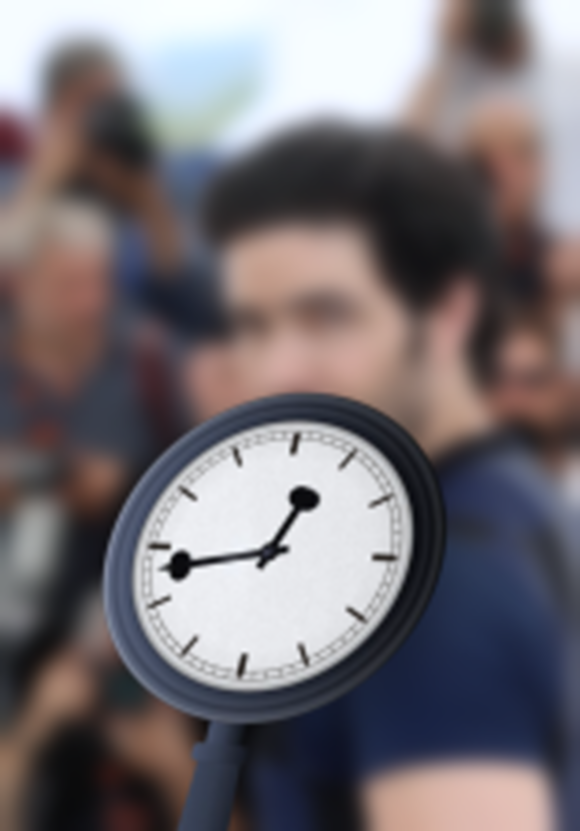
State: 12 h 43 min
